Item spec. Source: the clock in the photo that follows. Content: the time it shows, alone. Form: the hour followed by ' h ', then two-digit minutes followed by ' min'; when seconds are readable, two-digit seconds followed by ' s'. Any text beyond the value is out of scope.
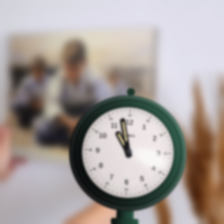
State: 10 h 58 min
